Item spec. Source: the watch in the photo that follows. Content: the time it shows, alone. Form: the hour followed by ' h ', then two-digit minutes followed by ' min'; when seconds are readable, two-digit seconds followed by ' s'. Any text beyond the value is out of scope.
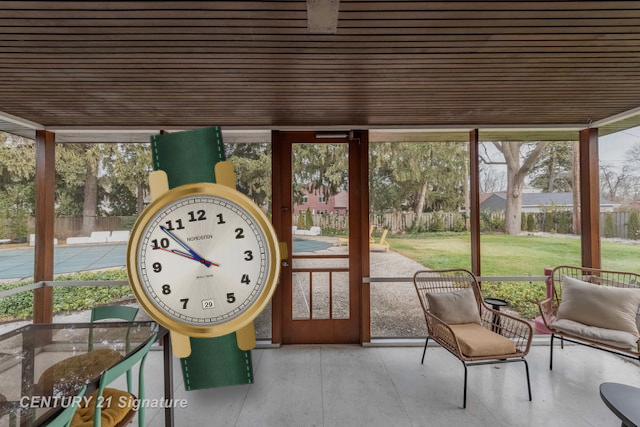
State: 9 h 52 min 49 s
